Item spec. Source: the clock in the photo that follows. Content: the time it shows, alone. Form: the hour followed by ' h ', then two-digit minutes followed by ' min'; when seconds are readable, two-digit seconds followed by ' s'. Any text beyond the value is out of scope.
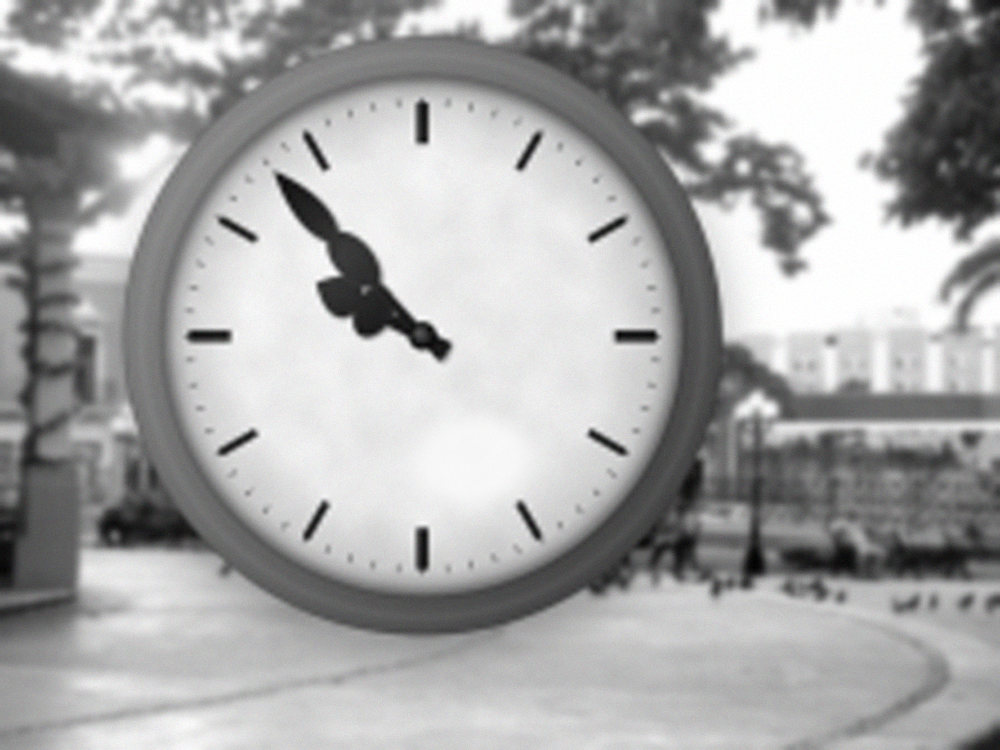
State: 9 h 53 min
